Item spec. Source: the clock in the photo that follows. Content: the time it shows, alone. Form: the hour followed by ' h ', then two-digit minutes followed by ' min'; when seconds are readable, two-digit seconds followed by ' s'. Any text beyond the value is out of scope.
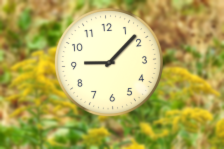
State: 9 h 08 min
